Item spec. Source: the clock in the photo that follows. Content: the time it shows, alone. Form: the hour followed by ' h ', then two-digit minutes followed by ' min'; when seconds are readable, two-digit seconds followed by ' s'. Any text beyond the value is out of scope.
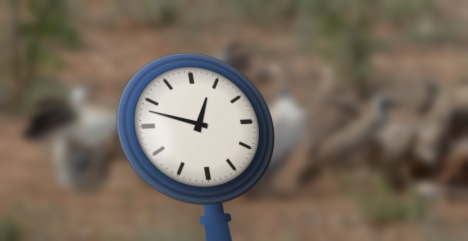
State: 12 h 48 min
